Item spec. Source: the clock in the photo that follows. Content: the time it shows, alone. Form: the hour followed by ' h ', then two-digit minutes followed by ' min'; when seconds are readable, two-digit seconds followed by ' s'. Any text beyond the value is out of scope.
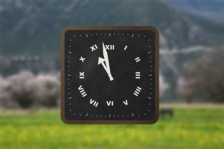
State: 10 h 58 min
